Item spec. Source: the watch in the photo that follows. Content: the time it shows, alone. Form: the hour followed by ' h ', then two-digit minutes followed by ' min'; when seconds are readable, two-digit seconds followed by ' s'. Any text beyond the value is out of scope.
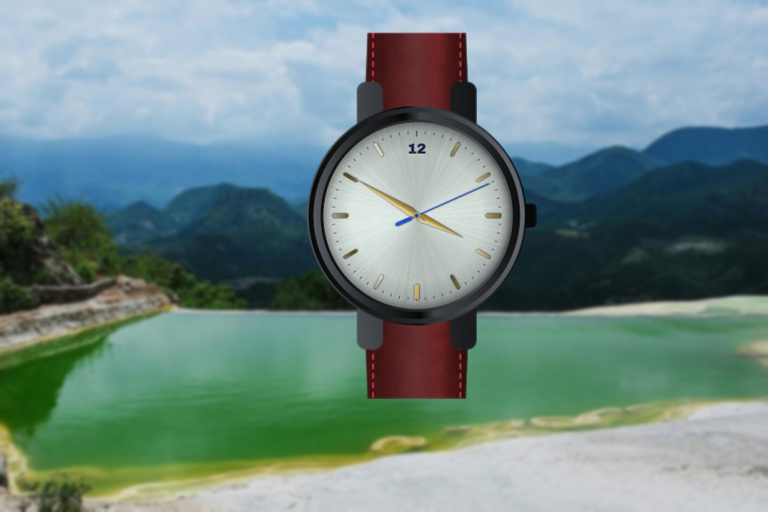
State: 3 h 50 min 11 s
